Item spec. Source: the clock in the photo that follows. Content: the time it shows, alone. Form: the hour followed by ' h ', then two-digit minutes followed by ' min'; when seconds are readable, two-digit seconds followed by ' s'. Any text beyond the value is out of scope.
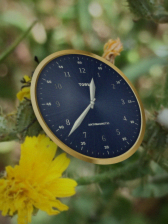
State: 12 h 38 min
